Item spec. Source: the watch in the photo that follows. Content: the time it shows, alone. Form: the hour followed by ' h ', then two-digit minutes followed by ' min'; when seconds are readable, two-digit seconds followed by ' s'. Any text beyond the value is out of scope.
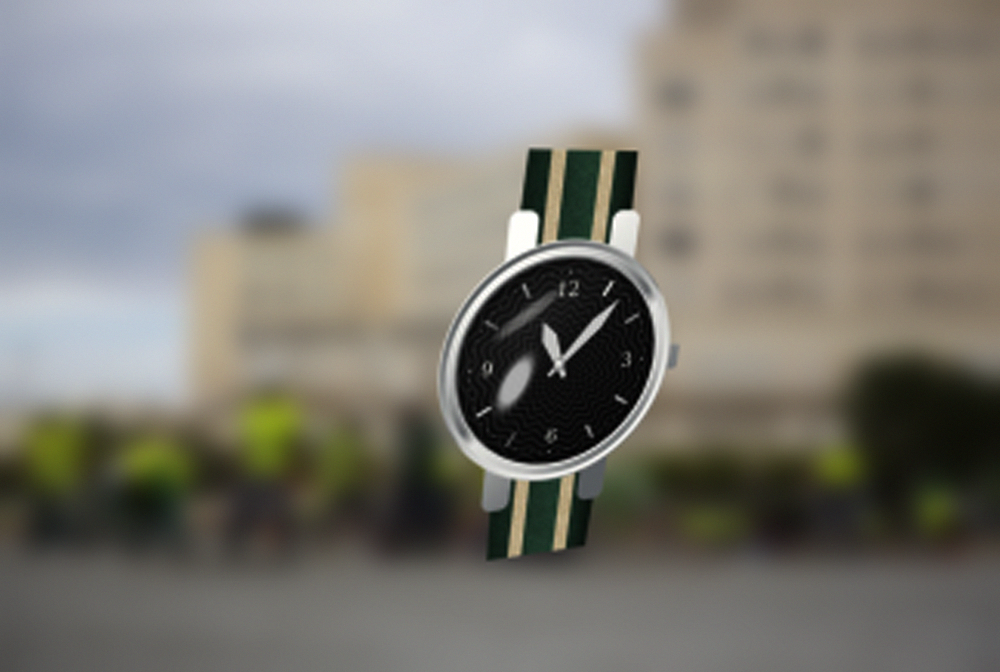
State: 11 h 07 min
